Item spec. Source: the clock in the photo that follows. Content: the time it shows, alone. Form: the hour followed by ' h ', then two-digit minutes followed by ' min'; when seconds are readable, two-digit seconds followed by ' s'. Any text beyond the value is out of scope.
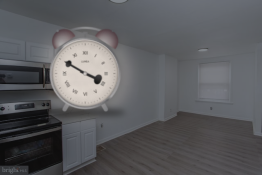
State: 3 h 50 min
